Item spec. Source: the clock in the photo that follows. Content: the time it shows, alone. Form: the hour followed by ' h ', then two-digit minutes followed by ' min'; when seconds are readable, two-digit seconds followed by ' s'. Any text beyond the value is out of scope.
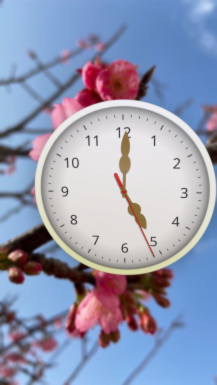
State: 5 h 00 min 26 s
